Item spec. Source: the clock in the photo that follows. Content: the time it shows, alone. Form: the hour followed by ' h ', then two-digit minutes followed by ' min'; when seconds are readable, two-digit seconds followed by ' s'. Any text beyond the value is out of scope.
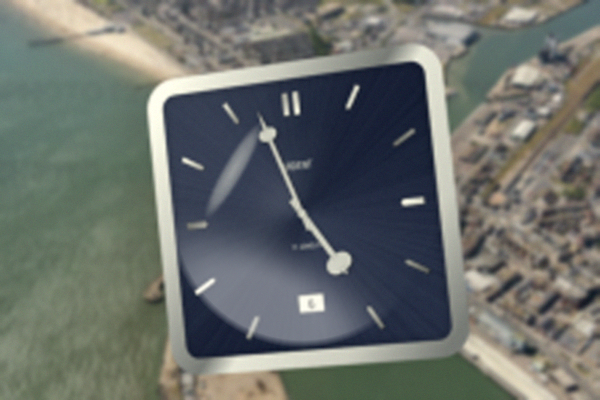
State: 4 h 57 min
